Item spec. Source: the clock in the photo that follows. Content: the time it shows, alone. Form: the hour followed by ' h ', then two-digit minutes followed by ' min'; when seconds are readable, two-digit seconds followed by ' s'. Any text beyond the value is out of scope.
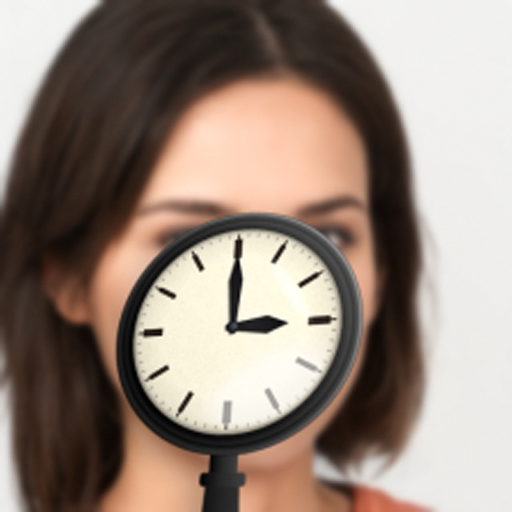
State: 3 h 00 min
